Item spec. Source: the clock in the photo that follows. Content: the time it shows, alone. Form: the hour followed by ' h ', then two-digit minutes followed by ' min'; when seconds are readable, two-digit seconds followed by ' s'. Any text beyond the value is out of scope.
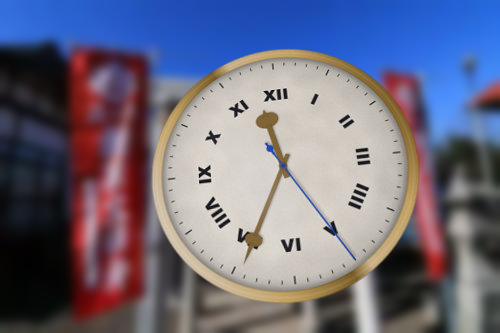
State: 11 h 34 min 25 s
